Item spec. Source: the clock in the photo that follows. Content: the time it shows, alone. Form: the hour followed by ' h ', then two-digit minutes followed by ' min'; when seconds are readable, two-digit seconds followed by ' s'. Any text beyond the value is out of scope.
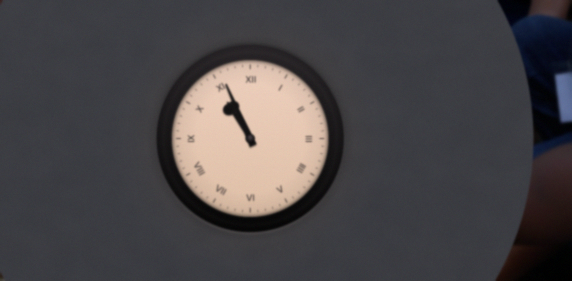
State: 10 h 56 min
